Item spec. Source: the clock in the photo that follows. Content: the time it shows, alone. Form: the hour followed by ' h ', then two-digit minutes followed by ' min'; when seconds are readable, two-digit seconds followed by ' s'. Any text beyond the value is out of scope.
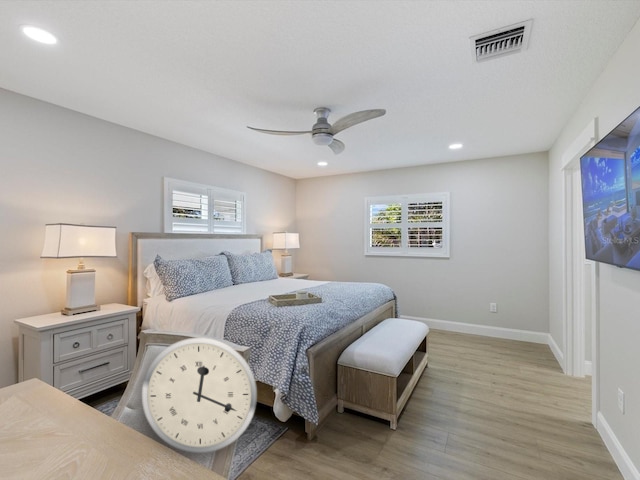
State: 12 h 19 min
